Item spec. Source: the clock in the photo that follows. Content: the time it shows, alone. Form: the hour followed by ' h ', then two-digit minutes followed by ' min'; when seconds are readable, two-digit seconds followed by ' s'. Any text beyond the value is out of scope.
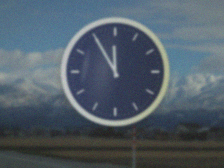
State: 11 h 55 min
